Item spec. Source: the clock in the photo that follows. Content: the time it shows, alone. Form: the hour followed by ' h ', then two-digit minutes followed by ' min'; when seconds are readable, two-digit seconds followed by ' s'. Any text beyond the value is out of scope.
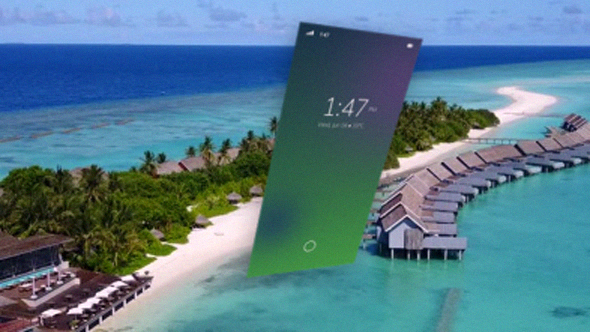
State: 1 h 47 min
